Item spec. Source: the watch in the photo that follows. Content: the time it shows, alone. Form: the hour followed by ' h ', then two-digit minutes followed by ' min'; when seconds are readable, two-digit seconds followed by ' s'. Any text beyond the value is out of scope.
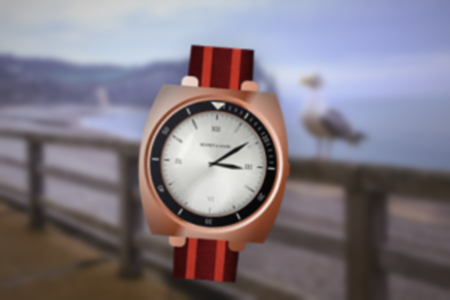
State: 3 h 09 min
